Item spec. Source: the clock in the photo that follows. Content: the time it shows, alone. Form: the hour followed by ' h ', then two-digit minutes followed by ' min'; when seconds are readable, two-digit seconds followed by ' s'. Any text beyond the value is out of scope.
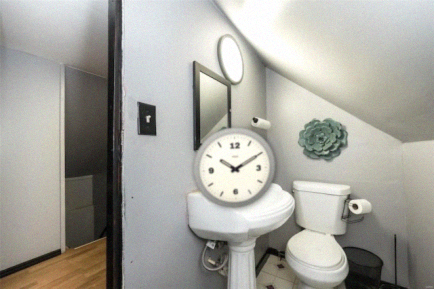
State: 10 h 10 min
